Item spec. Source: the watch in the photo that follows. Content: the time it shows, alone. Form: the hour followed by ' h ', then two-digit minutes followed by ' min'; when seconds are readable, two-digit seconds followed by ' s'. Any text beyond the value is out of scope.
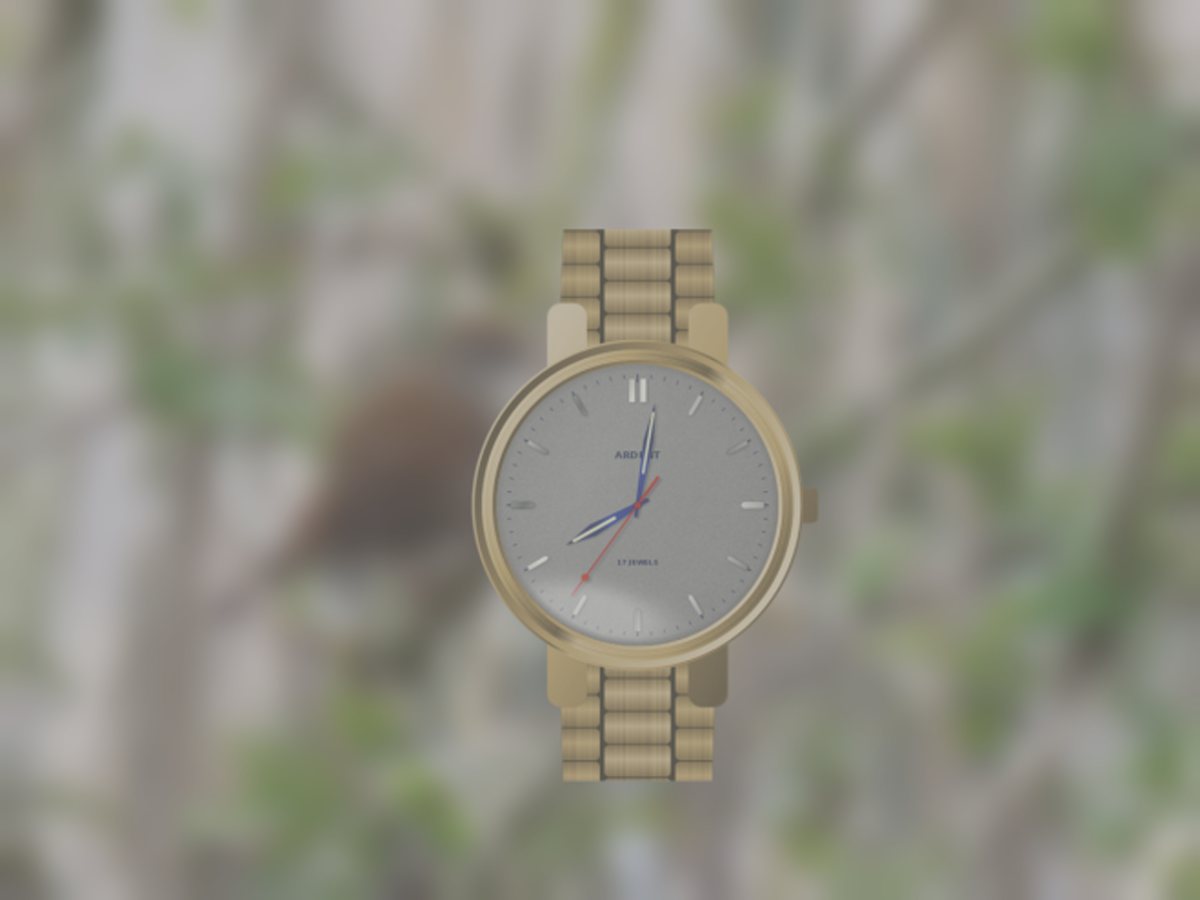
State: 8 h 01 min 36 s
